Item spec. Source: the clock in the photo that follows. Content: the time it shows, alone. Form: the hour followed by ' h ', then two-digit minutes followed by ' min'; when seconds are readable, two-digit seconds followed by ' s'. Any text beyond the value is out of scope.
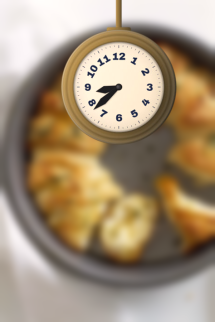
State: 8 h 38 min
